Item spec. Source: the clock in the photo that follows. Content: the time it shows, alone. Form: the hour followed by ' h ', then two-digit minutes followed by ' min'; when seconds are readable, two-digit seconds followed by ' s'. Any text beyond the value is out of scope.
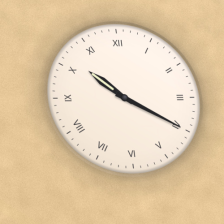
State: 10 h 20 min
